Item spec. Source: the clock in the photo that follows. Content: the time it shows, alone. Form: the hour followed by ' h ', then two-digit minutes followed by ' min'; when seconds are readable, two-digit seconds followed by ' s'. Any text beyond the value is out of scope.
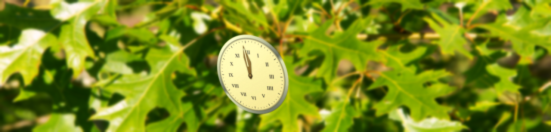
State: 11 h 59 min
